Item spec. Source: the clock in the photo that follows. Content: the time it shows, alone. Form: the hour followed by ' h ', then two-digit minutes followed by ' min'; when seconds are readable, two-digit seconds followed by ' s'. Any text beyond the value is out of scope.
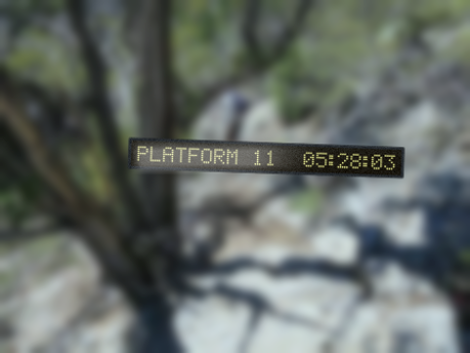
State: 5 h 28 min 03 s
